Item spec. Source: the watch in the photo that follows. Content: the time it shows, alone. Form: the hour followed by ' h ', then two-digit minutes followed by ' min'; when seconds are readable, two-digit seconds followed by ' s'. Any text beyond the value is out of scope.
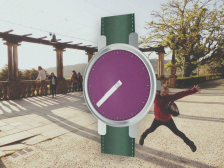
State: 7 h 38 min
